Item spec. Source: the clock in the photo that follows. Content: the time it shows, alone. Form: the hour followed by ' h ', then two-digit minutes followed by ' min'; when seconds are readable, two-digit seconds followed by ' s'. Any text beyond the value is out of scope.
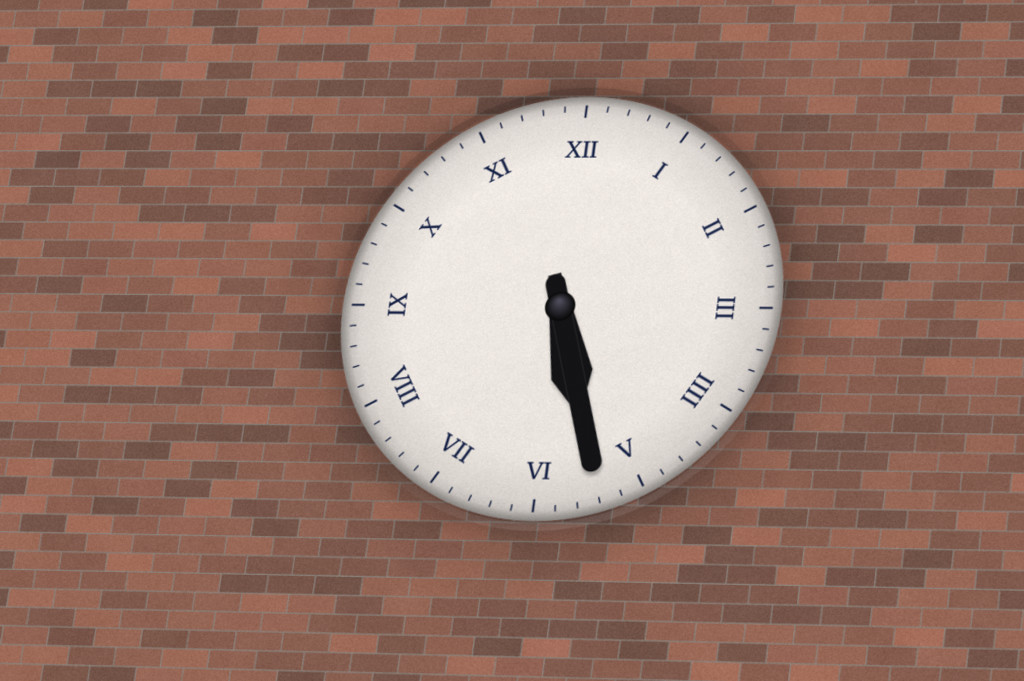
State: 5 h 27 min
